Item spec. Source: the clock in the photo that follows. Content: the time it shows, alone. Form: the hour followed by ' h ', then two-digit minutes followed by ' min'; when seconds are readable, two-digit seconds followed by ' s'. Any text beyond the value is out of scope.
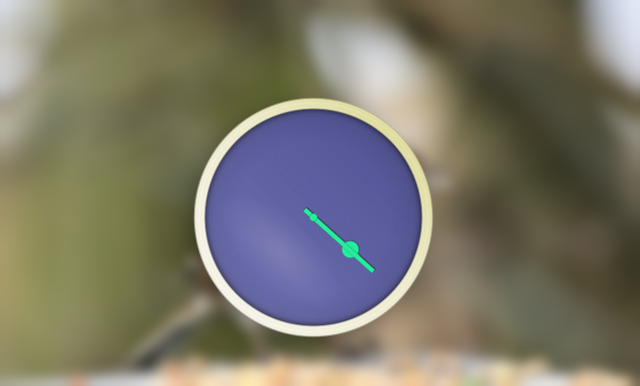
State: 4 h 22 min
